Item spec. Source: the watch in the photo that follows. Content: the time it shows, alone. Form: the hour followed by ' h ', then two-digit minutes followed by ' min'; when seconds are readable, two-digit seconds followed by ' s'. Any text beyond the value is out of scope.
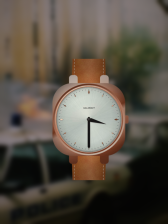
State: 3 h 30 min
